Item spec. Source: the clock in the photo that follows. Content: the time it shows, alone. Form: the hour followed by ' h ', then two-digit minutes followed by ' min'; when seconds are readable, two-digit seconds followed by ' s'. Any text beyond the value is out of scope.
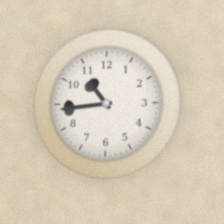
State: 10 h 44 min
